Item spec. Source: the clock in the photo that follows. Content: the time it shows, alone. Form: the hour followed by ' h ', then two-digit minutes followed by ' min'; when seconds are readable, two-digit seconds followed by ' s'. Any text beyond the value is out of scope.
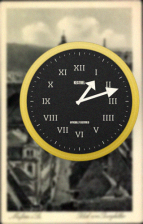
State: 1 h 12 min
